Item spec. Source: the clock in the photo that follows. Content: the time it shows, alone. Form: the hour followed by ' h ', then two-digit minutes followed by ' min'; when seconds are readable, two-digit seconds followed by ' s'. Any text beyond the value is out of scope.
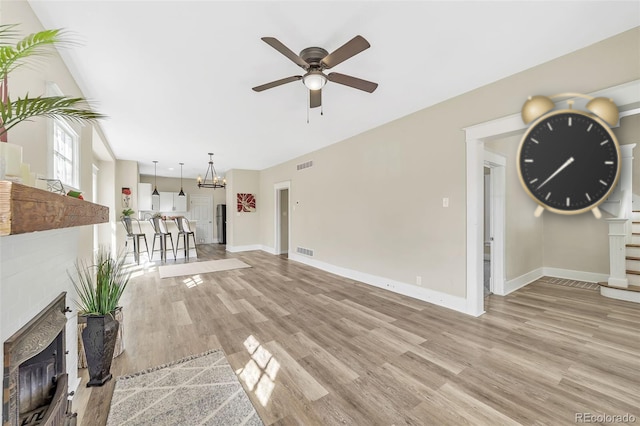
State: 7 h 38 min
